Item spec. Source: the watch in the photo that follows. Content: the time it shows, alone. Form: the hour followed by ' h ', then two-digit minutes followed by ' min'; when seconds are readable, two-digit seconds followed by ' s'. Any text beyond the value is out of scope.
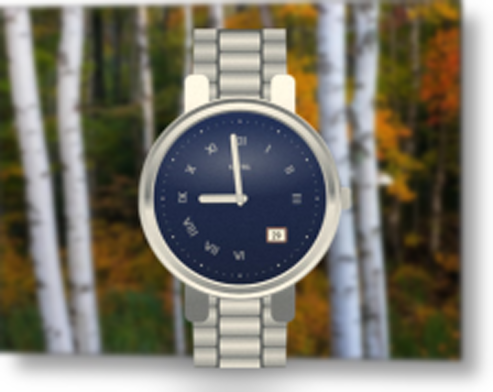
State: 8 h 59 min
